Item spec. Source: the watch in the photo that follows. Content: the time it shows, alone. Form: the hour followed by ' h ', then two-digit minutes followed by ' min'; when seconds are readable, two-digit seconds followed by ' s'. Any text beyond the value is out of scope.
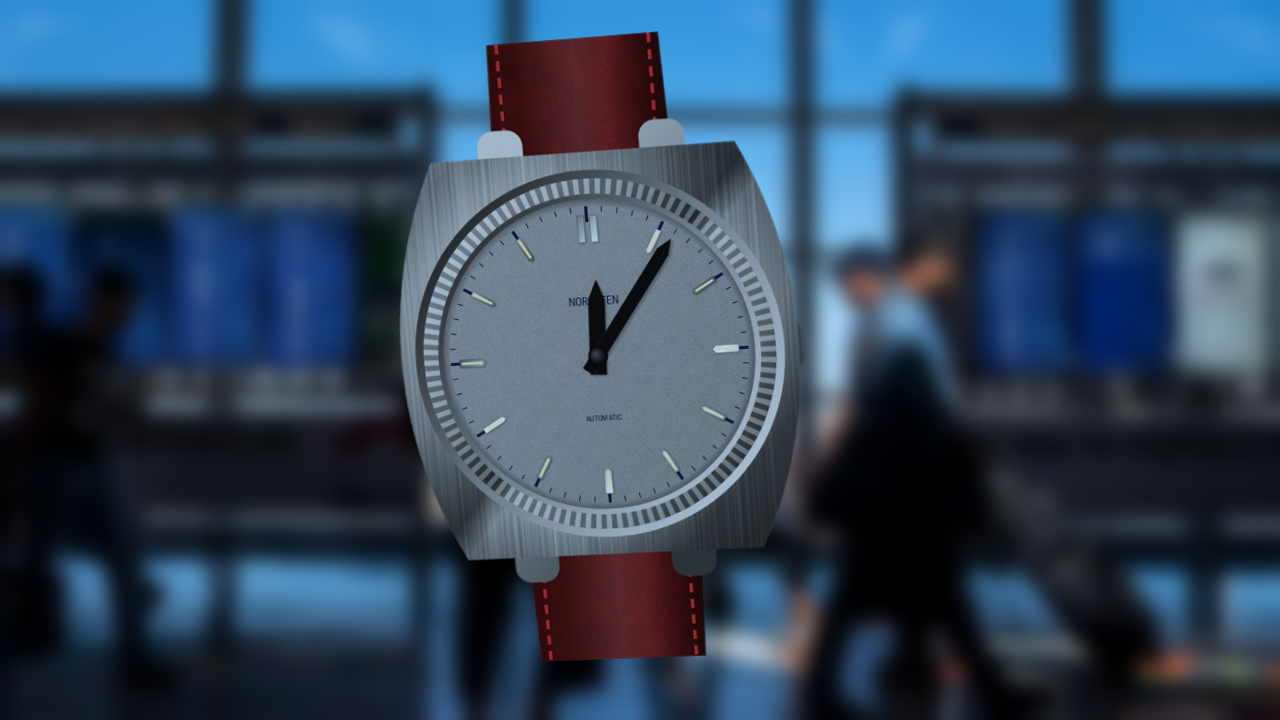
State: 12 h 06 min
